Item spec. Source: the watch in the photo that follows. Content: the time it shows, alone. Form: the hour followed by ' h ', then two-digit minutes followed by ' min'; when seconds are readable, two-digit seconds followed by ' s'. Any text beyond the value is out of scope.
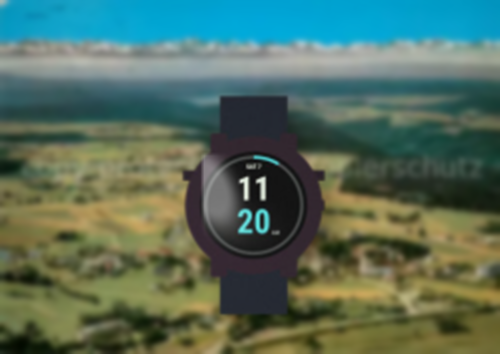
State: 11 h 20 min
